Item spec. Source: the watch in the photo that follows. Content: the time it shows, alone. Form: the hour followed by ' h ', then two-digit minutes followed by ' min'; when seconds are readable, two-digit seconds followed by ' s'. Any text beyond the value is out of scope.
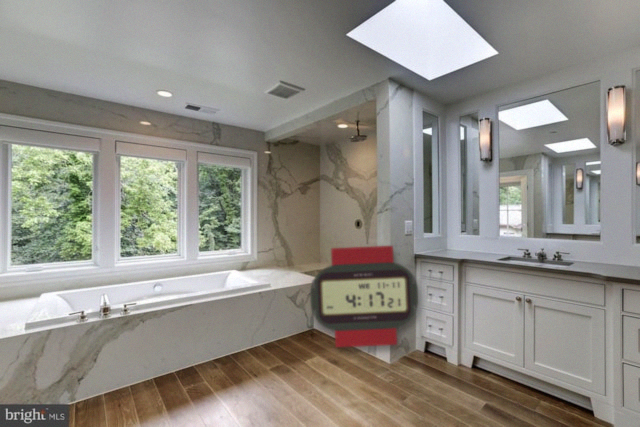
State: 4 h 17 min
